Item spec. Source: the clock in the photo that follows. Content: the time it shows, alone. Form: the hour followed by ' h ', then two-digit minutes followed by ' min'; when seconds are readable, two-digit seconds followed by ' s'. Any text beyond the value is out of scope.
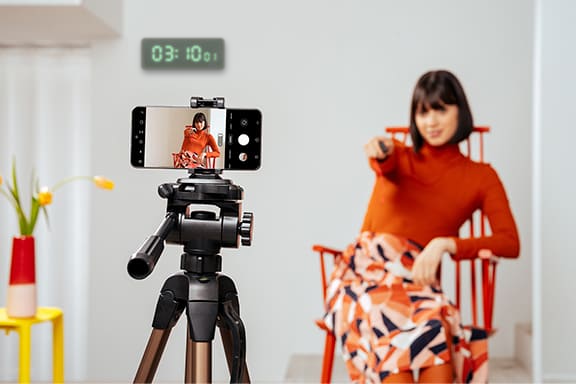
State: 3 h 10 min
